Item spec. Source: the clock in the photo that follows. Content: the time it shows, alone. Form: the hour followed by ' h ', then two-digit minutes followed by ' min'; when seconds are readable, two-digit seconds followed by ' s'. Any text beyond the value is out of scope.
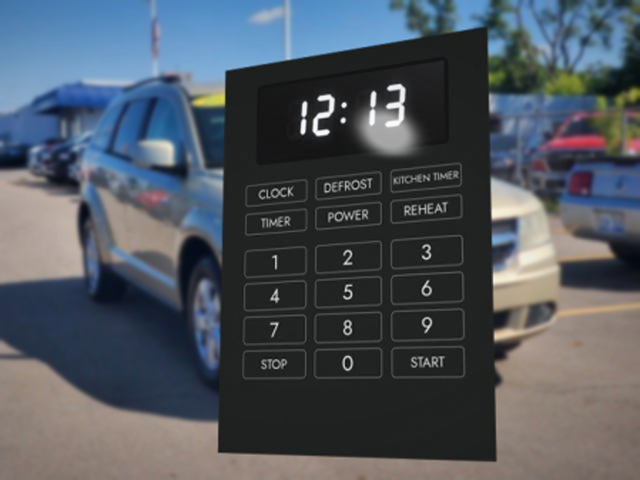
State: 12 h 13 min
